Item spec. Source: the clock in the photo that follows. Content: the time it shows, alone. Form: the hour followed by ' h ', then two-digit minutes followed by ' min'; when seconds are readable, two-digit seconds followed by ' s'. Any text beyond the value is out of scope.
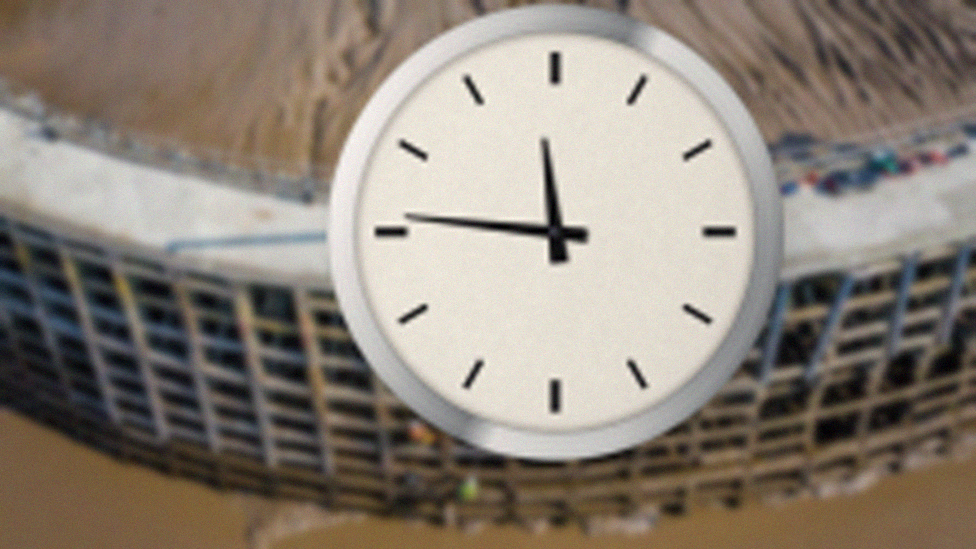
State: 11 h 46 min
